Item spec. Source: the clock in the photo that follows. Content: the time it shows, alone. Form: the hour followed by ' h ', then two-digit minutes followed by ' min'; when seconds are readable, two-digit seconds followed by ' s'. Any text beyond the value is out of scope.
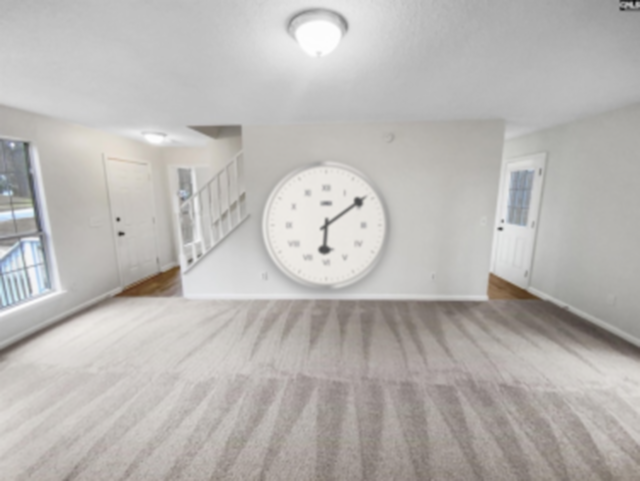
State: 6 h 09 min
